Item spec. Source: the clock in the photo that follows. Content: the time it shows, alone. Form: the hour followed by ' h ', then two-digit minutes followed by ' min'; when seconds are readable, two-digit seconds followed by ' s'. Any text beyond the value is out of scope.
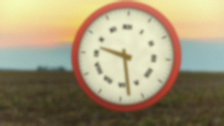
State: 9 h 28 min
